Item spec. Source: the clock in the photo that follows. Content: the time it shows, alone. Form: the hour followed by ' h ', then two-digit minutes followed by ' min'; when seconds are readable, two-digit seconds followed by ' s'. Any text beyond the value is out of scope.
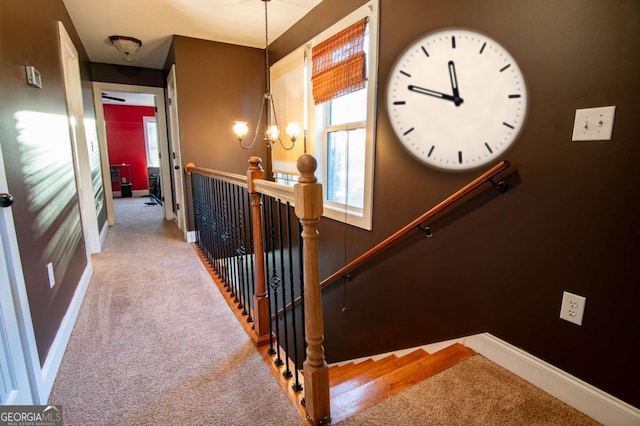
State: 11 h 48 min
